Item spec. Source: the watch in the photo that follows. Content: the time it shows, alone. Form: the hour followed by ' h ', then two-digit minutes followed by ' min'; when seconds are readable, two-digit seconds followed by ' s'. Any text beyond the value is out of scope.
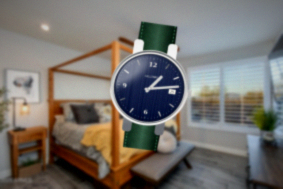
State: 1 h 13 min
